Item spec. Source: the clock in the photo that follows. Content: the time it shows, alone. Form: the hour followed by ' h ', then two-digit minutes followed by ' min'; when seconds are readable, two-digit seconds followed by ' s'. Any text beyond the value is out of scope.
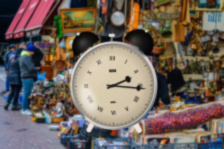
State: 2 h 16 min
